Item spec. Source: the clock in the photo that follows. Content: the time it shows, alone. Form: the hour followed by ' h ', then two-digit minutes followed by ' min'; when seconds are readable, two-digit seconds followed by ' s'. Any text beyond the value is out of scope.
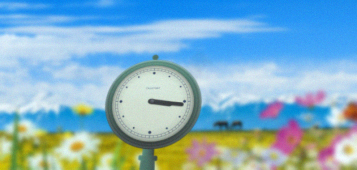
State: 3 h 16 min
